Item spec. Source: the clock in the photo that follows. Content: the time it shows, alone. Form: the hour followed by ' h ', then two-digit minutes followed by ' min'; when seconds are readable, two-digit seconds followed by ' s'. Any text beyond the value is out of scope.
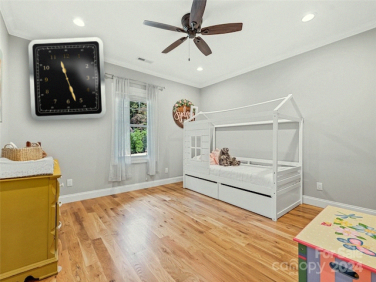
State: 11 h 27 min
